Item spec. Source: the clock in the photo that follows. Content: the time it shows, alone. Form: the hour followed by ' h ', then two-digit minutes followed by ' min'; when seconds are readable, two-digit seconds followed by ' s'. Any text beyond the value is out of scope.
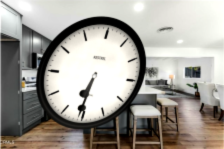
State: 6 h 31 min
